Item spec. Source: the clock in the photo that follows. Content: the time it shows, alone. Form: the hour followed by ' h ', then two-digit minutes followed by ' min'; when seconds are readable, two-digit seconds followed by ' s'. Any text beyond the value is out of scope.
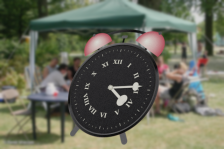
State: 4 h 14 min
